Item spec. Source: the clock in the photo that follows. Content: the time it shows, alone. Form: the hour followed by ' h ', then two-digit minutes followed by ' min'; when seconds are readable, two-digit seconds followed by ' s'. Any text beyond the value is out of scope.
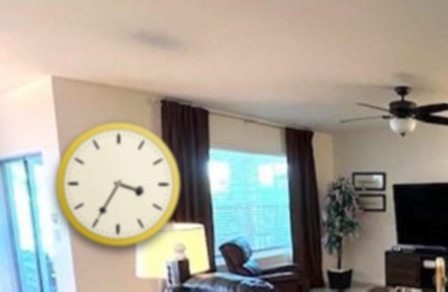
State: 3 h 35 min
